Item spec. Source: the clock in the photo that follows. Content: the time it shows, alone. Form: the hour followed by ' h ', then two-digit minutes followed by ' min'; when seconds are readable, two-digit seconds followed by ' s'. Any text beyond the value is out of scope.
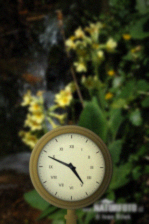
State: 4 h 49 min
